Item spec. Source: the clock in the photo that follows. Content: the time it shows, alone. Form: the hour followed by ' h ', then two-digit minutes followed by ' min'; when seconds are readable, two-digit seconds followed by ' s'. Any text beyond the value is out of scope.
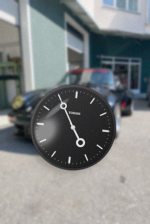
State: 4 h 55 min
